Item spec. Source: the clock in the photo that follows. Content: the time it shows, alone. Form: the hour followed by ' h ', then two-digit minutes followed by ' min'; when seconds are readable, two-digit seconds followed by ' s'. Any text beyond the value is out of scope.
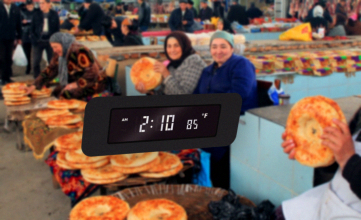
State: 2 h 10 min
